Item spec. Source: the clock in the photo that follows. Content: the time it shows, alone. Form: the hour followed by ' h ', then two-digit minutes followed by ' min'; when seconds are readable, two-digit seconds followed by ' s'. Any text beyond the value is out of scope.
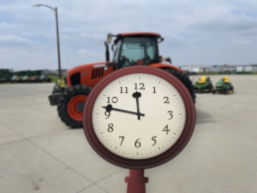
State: 11 h 47 min
